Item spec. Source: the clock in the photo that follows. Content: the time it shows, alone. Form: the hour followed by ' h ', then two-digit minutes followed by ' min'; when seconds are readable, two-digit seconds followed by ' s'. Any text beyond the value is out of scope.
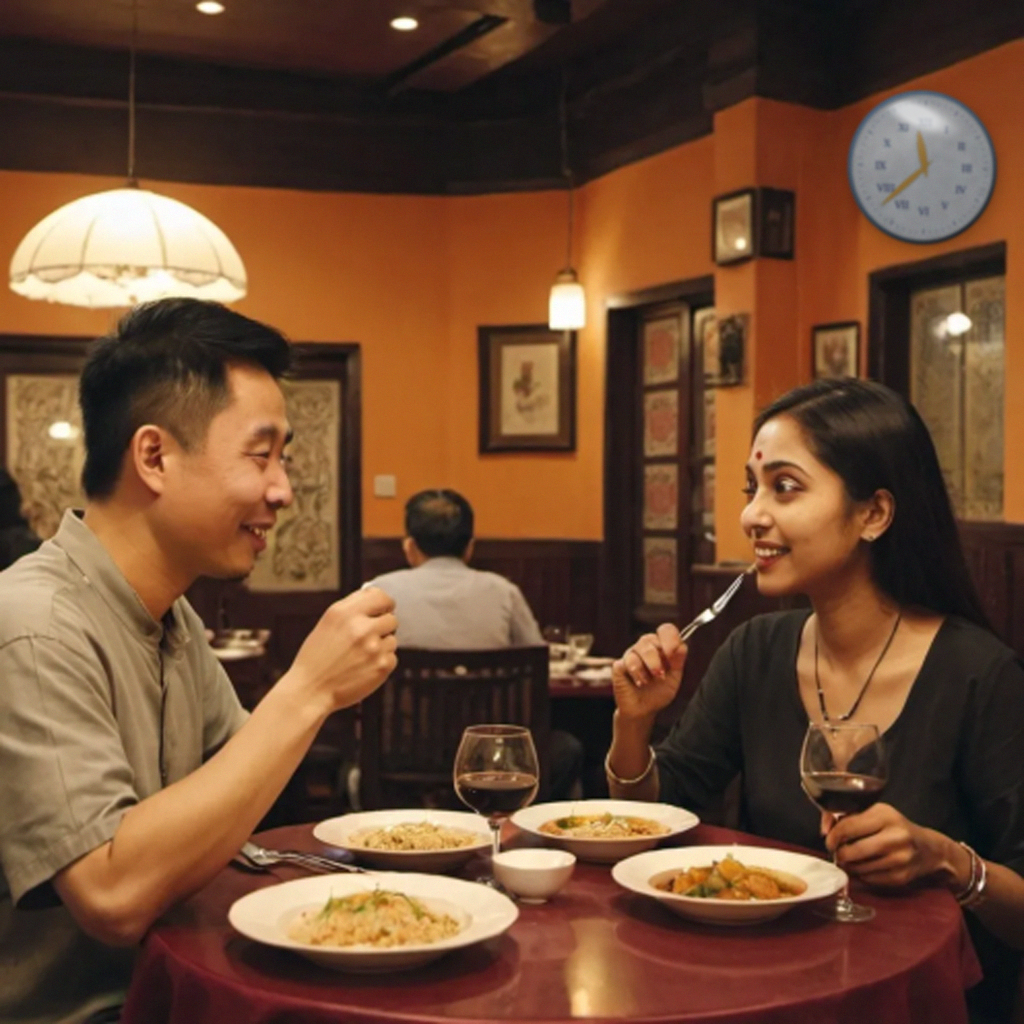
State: 11 h 38 min
